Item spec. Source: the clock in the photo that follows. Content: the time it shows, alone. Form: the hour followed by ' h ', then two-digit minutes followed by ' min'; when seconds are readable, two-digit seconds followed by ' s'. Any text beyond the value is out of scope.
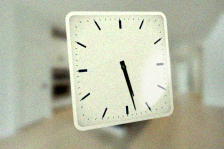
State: 5 h 28 min
